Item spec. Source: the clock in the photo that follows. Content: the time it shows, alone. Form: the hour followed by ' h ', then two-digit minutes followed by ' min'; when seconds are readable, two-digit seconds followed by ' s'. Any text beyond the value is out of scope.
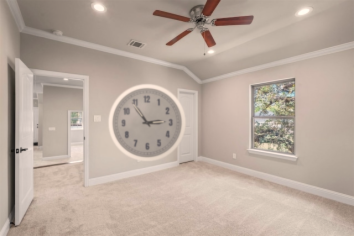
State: 2 h 54 min
